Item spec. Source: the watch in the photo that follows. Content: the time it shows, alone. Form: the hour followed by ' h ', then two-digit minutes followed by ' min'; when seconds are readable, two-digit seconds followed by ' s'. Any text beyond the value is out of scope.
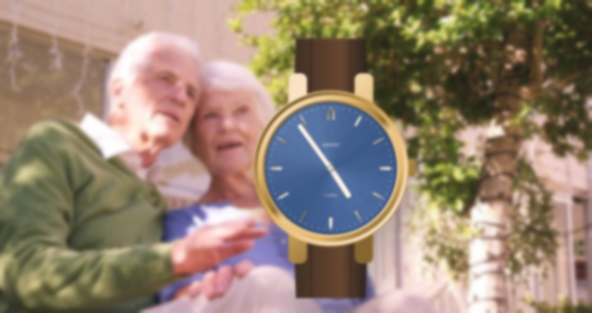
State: 4 h 54 min
